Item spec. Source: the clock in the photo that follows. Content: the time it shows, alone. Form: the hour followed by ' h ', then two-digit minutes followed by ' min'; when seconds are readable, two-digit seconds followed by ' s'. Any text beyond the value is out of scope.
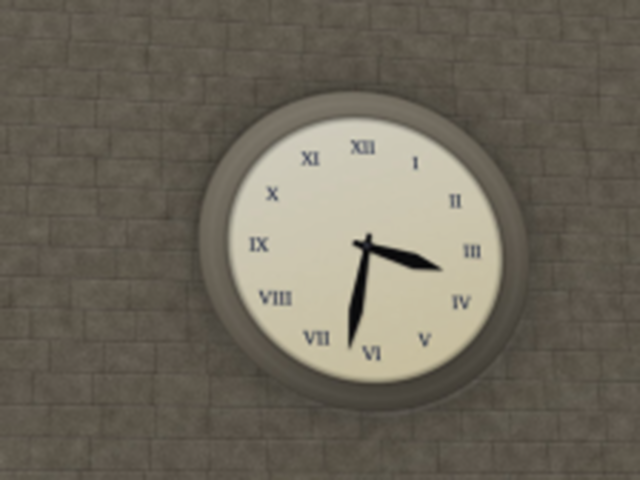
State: 3 h 32 min
